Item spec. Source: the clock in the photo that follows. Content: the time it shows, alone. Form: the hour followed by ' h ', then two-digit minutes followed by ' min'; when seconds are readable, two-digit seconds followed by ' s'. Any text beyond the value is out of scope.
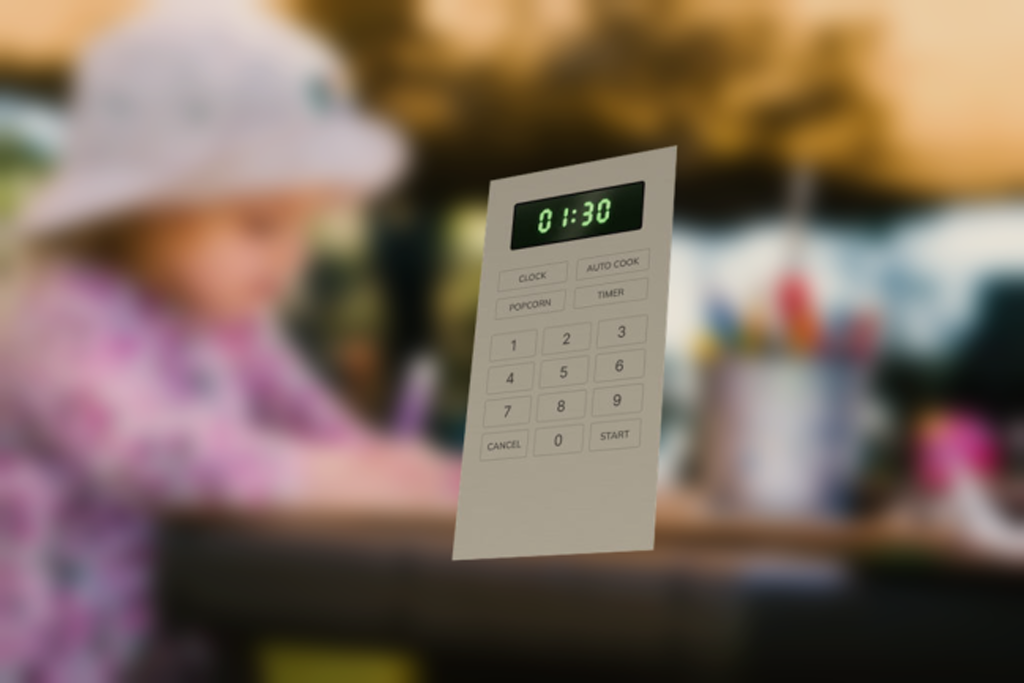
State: 1 h 30 min
